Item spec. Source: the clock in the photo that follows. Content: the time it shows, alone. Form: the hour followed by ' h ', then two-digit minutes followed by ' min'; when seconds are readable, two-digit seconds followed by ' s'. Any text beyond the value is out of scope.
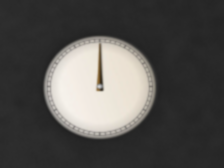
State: 12 h 00 min
